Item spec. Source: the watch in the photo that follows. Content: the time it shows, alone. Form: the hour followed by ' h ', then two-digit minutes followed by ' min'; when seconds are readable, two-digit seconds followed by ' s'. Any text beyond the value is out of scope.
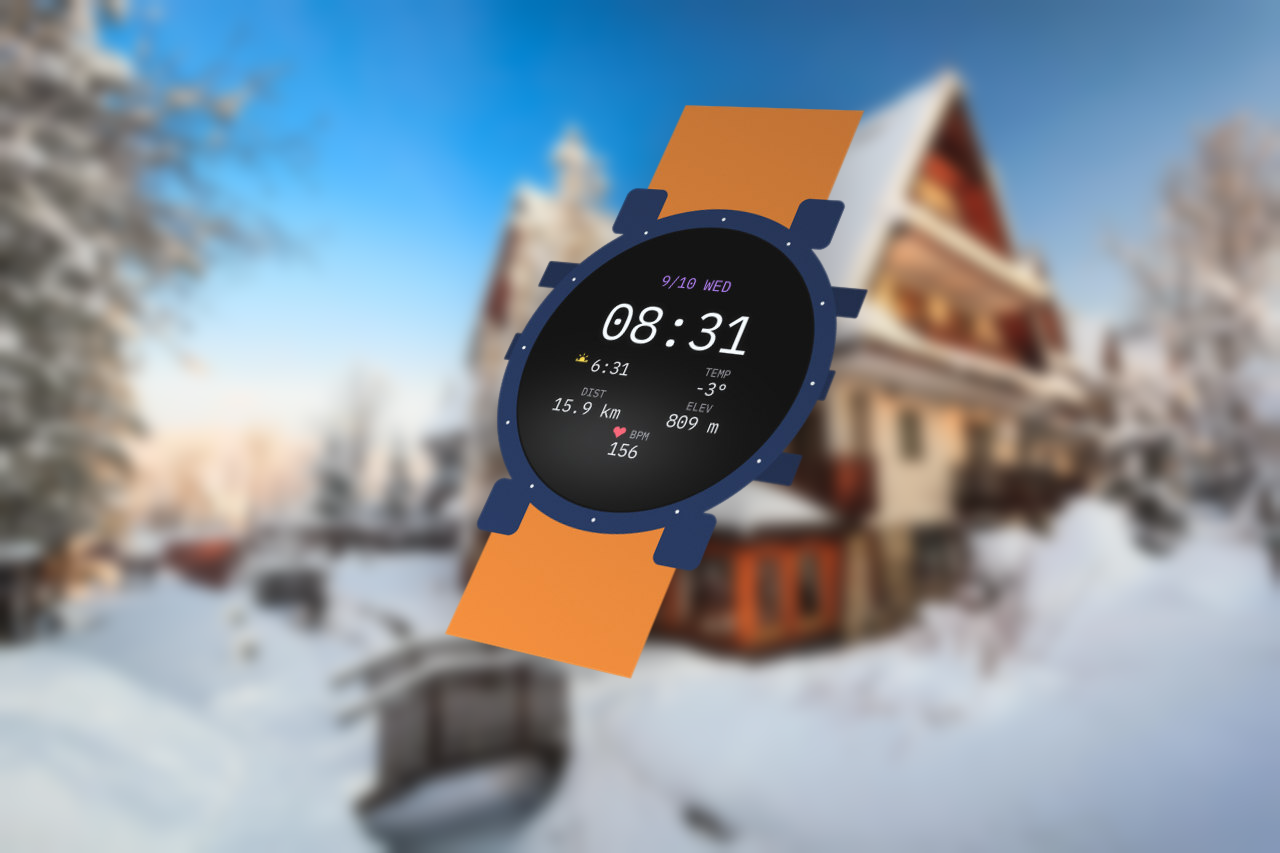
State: 8 h 31 min
